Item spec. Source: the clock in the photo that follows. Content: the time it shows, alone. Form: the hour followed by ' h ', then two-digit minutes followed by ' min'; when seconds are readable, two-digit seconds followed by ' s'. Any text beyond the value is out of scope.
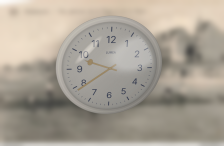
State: 9 h 39 min
